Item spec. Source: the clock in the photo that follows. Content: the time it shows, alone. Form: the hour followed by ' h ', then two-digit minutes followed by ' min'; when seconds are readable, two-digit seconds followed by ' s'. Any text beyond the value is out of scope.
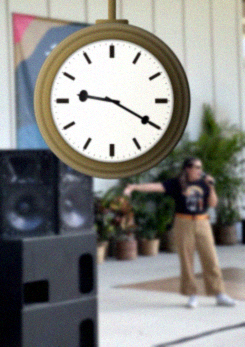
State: 9 h 20 min
